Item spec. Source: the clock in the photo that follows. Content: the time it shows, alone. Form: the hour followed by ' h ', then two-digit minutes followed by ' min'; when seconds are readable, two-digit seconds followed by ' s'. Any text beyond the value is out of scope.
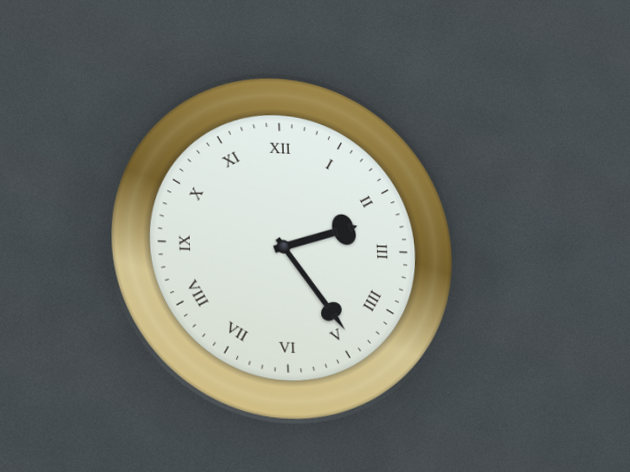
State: 2 h 24 min
